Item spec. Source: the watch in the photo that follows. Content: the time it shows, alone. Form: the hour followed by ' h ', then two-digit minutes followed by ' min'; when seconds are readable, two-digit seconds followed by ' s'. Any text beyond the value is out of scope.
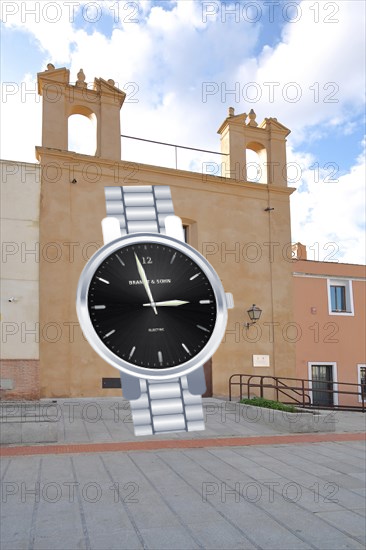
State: 2 h 58 min
